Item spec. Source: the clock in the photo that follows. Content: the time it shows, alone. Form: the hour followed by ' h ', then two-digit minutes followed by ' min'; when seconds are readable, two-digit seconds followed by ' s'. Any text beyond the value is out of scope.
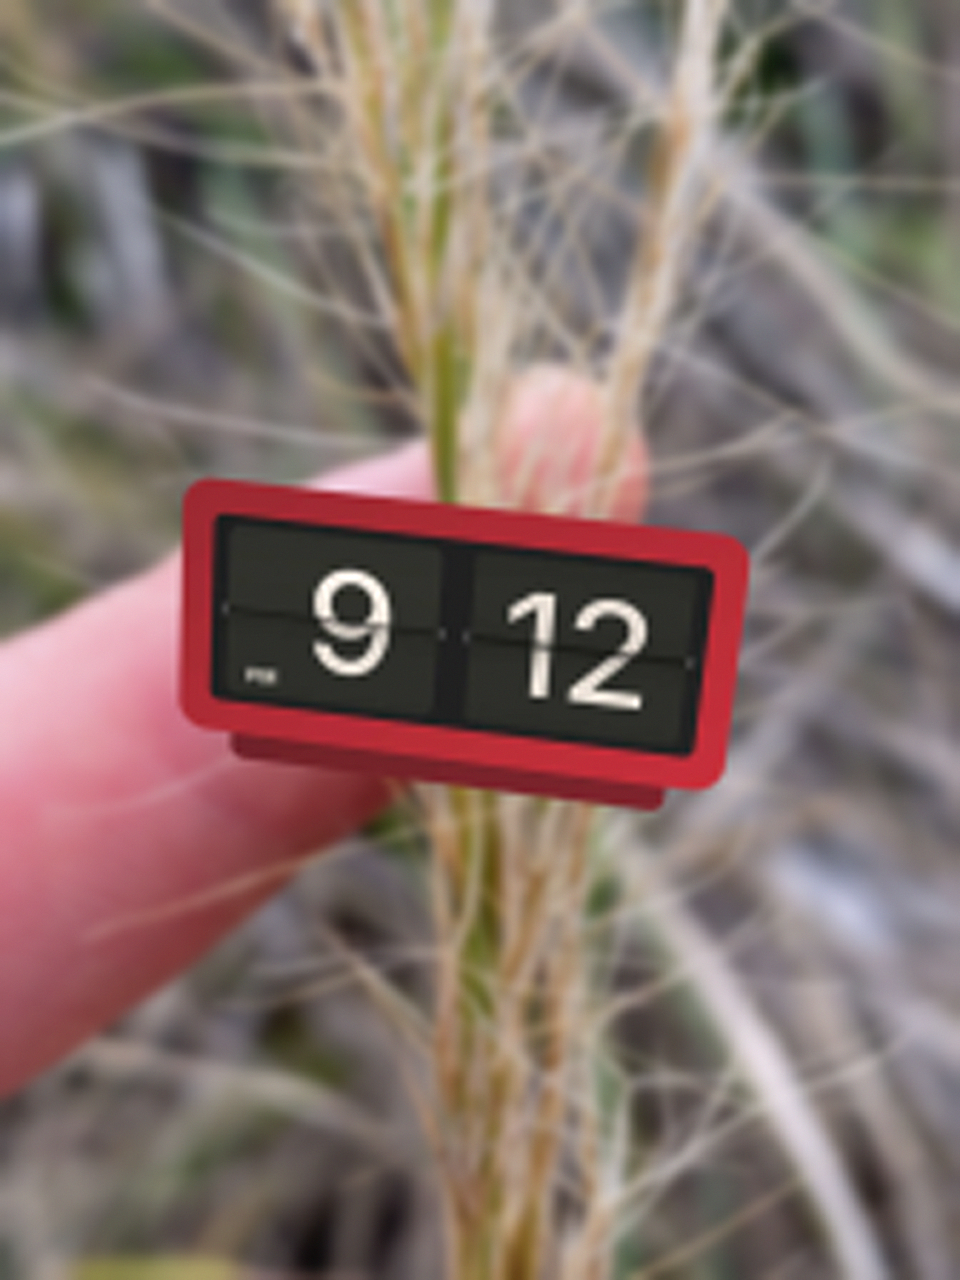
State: 9 h 12 min
